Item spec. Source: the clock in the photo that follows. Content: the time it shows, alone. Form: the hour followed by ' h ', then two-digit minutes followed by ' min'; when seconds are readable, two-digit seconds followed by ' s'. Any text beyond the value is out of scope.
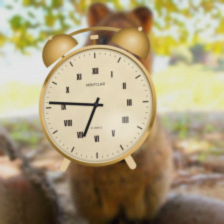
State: 6 h 46 min
